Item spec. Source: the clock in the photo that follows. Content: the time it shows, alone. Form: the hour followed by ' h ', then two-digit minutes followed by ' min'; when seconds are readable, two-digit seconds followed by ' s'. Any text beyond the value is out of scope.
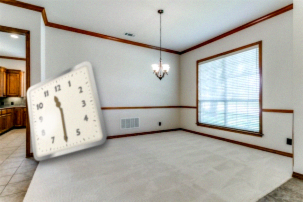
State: 11 h 30 min
